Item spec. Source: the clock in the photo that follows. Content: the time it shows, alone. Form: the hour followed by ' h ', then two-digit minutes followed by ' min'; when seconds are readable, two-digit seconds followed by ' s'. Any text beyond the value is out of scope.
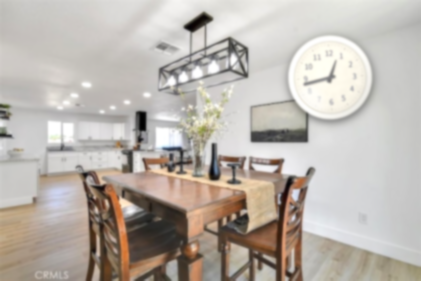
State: 12 h 43 min
